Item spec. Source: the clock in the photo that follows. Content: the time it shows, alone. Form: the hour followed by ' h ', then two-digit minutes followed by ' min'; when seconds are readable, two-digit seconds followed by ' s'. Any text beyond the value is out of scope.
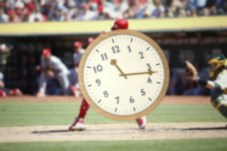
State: 11 h 17 min
